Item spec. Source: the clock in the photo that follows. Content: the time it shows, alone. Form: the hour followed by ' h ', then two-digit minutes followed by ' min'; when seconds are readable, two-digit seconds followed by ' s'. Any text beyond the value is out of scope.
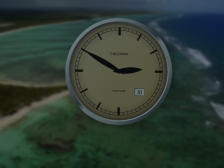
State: 2 h 50 min
